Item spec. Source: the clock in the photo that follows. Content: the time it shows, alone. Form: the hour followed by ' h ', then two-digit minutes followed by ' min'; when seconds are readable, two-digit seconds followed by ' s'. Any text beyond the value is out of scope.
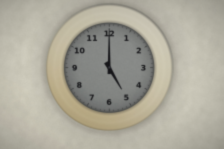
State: 5 h 00 min
